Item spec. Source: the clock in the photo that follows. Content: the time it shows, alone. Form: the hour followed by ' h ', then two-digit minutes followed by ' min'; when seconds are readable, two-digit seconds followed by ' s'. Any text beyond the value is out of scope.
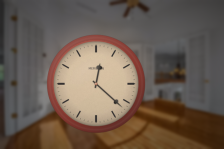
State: 12 h 22 min
